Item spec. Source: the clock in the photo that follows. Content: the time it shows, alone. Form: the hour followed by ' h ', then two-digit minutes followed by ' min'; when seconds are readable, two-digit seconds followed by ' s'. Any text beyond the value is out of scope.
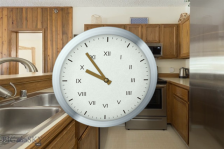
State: 9 h 54 min
